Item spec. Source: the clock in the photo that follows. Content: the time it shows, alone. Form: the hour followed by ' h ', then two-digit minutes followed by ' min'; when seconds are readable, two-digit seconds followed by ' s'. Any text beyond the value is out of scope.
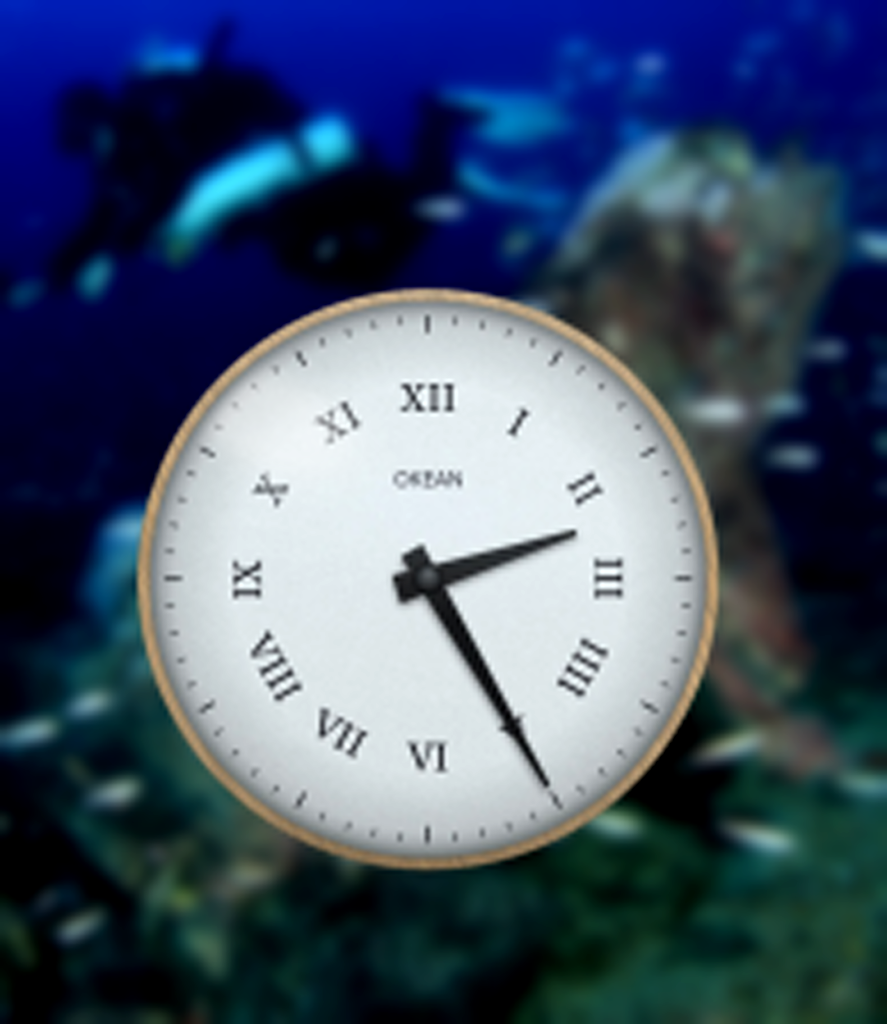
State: 2 h 25 min
